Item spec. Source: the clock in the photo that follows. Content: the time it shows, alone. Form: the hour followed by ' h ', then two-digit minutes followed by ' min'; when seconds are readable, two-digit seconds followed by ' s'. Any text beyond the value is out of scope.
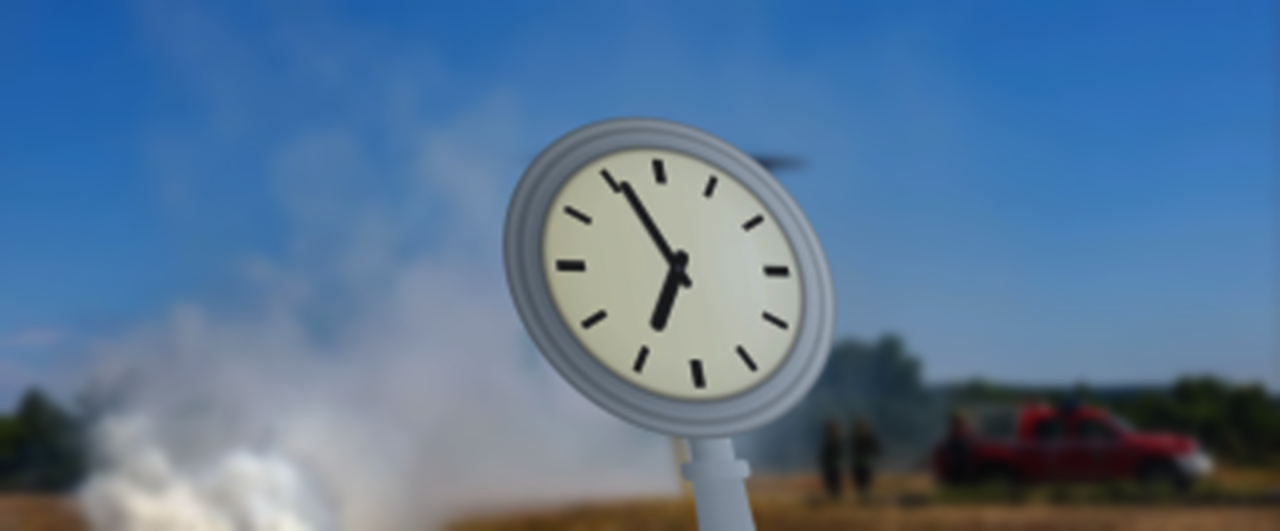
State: 6 h 56 min
